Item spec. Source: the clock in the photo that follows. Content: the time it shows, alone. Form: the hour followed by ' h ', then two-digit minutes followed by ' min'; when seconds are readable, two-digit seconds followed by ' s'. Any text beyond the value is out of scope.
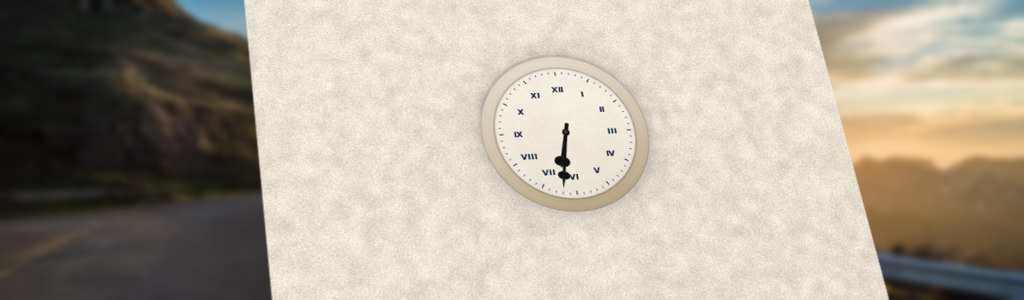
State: 6 h 32 min
